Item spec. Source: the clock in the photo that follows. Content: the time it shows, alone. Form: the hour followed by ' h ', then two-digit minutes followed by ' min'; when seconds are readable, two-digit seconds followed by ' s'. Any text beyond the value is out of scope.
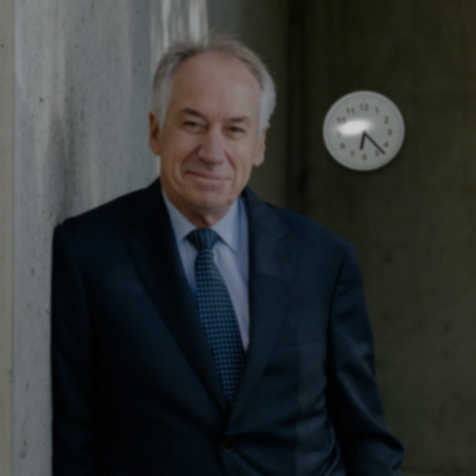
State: 6 h 23 min
